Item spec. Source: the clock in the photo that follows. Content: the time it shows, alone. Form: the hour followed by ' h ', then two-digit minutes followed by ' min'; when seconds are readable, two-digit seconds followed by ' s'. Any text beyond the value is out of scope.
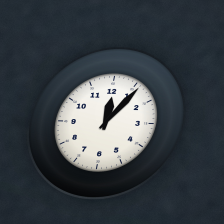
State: 12 h 06 min
